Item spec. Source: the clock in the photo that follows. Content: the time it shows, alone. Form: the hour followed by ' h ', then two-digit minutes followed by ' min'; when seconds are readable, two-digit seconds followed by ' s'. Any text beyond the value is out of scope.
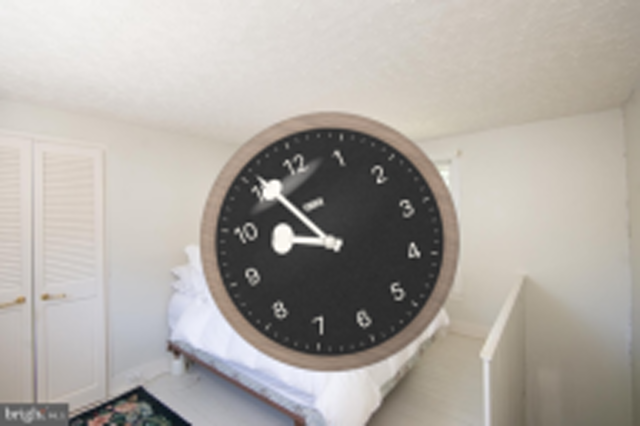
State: 9 h 56 min
